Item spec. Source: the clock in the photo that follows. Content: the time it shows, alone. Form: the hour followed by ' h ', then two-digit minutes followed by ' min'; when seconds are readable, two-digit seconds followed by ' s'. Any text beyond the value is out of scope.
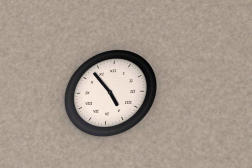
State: 4 h 53 min
